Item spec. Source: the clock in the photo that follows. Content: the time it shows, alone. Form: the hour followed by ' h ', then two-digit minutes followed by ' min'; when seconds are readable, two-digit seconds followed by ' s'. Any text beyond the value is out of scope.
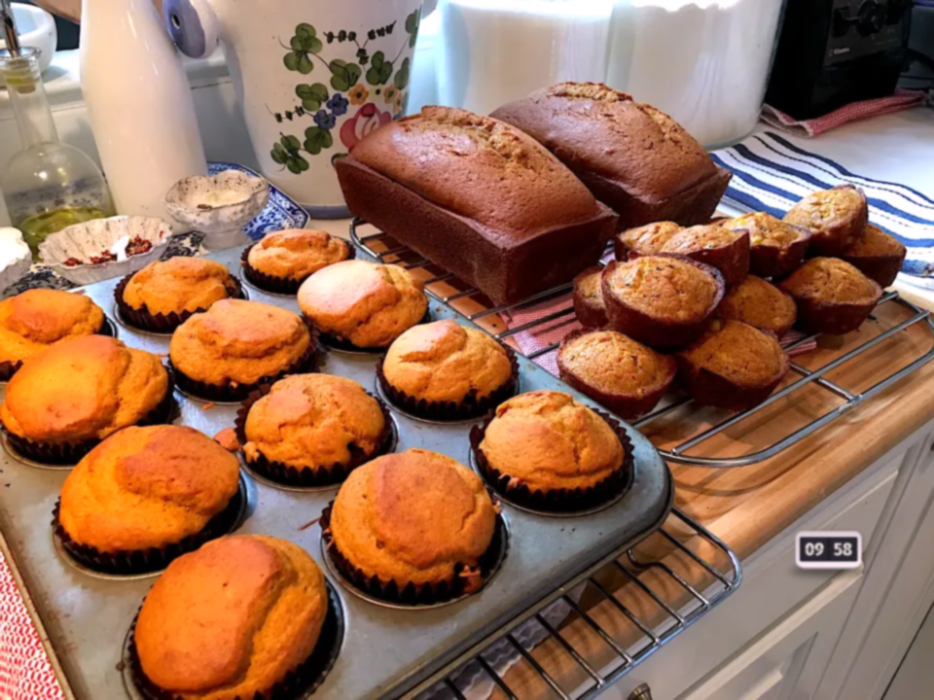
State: 9 h 58 min
